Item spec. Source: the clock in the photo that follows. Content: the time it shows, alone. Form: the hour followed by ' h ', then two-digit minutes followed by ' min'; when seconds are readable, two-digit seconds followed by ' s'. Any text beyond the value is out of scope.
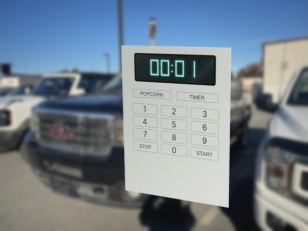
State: 0 h 01 min
